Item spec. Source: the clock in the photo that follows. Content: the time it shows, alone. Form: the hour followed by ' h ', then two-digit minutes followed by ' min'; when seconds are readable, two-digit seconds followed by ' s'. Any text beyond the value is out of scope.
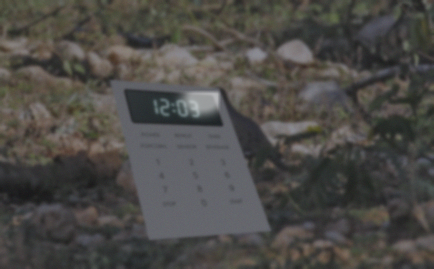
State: 12 h 03 min
